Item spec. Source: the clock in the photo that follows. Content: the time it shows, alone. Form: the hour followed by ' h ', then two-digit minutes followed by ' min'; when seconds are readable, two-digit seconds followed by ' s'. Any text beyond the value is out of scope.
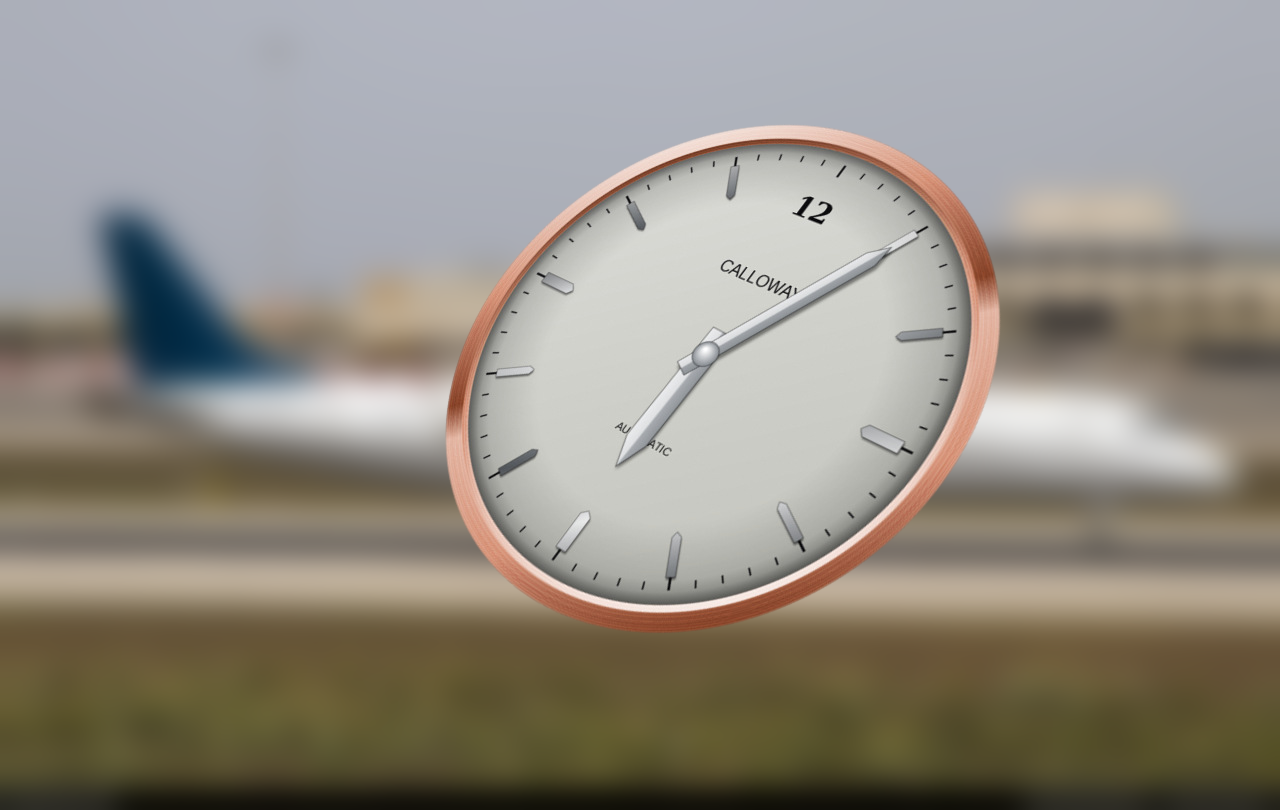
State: 6 h 05 min
